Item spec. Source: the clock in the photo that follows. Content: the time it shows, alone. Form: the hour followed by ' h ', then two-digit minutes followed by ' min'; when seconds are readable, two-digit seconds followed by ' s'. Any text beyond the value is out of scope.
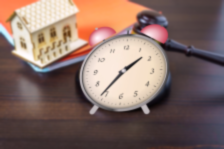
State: 1 h 36 min
